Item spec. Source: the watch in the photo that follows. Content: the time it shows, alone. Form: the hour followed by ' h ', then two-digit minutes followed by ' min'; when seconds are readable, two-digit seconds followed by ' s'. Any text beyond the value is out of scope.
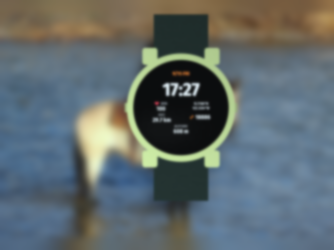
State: 17 h 27 min
